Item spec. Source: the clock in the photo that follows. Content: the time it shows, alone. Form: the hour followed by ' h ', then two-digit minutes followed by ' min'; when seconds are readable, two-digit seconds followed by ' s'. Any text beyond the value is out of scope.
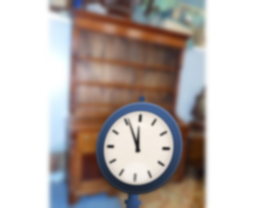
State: 11 h 56 min
